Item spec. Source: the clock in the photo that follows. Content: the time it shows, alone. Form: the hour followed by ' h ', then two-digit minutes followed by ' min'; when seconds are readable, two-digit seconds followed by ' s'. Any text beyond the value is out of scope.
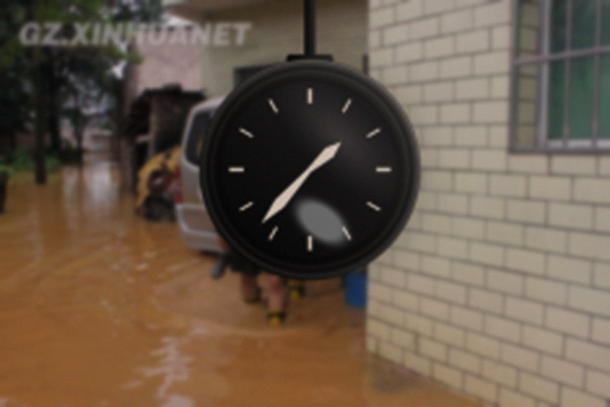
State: 1 h 37 min
